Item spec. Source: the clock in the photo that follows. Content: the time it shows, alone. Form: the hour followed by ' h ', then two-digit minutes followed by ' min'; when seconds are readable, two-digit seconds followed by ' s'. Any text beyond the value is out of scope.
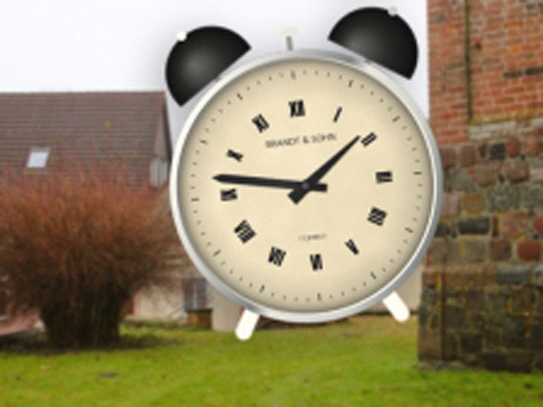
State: 1 h 47 min
